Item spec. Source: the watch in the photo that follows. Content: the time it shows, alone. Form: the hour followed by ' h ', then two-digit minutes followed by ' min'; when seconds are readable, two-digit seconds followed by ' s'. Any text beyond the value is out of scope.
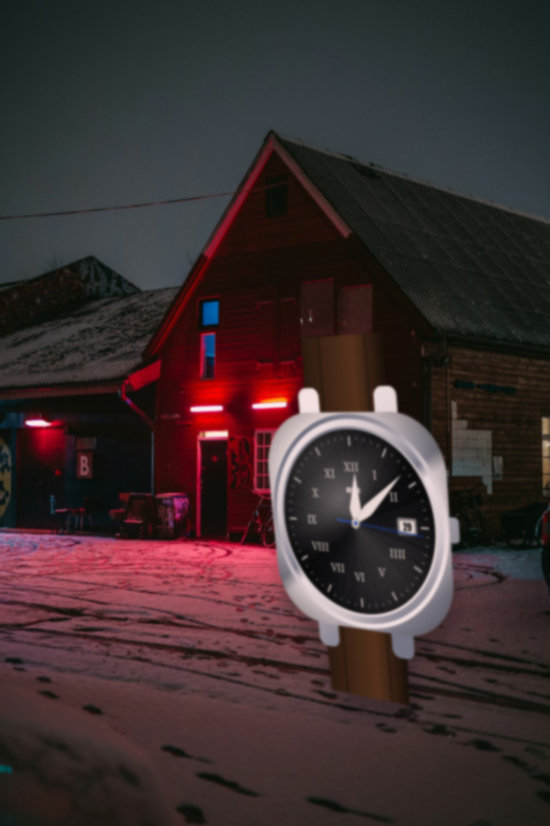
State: 12 h 08 min 16 s
